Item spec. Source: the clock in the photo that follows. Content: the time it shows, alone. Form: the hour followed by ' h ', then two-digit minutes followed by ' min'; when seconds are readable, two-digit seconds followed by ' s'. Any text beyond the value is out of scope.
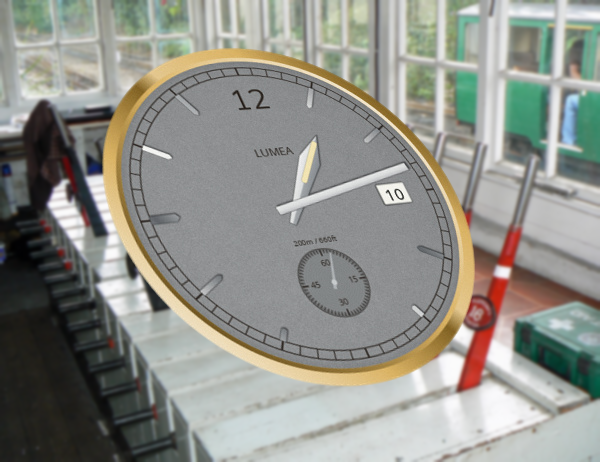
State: 1 h 13 min 03 s
